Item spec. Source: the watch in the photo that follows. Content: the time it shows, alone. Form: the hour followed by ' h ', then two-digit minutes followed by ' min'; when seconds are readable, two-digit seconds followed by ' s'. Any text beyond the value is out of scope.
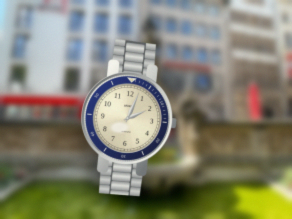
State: 2 h 03 min
